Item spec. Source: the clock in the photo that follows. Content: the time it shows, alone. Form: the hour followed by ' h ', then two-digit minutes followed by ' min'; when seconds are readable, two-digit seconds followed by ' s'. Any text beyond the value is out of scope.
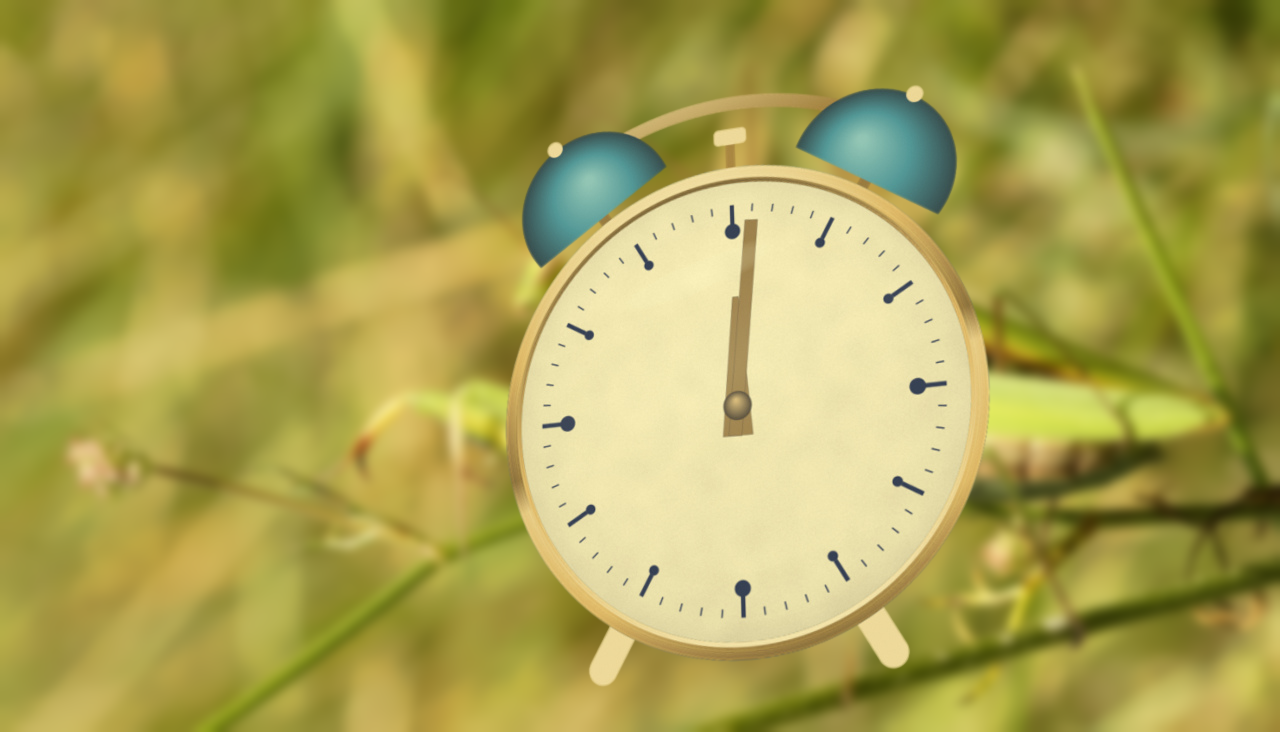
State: 12 h 01 min
